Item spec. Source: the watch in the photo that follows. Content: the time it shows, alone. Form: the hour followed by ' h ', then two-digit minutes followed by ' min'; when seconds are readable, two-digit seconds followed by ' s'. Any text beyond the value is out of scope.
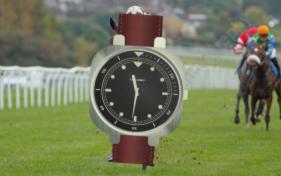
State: 11 h 31 min
